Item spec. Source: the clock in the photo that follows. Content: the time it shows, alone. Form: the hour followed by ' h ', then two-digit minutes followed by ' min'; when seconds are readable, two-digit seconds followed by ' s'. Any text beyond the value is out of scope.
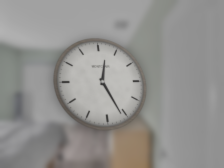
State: 12 h 26 min
